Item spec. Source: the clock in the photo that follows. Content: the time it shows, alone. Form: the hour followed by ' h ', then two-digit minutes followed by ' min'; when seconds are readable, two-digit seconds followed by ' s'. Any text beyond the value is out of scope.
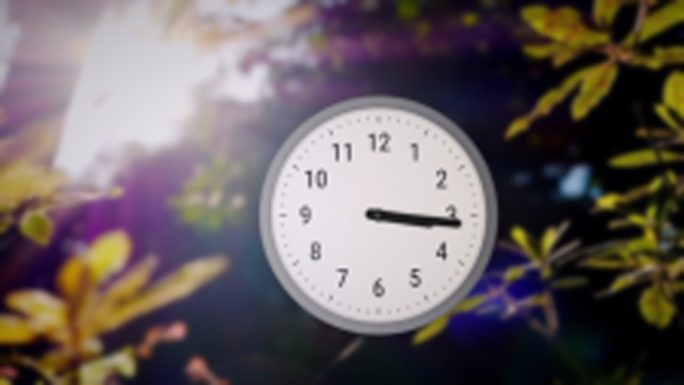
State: 3 h 16 min
